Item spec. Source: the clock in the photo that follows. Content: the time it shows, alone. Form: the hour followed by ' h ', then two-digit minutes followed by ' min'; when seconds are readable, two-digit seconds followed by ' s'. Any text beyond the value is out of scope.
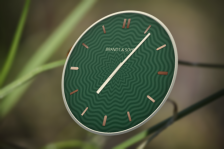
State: 7 h 06 min
